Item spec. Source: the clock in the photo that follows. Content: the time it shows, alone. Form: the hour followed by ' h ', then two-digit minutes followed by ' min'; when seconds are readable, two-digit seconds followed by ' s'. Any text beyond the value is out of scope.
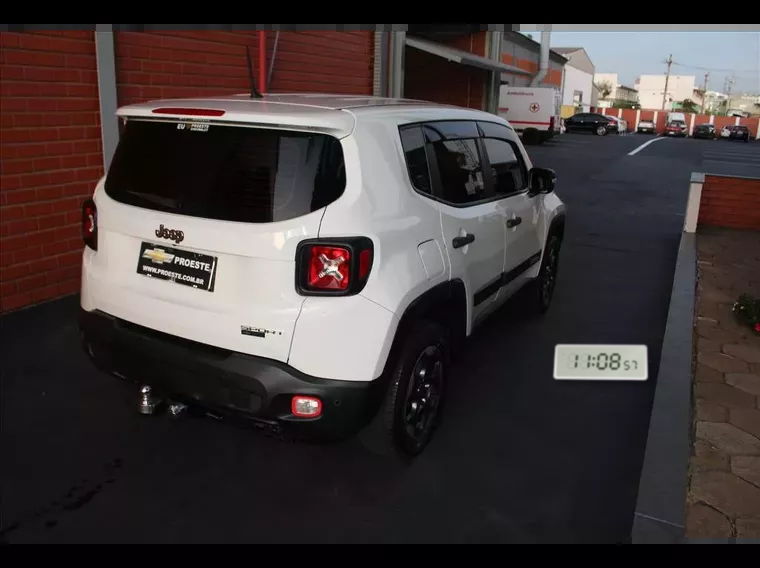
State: 11 h 08 min
